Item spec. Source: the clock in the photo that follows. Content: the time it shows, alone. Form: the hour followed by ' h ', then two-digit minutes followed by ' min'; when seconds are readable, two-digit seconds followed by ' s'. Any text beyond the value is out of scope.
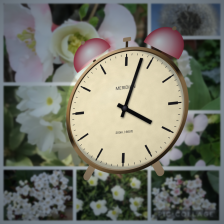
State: 4 h 03 min
